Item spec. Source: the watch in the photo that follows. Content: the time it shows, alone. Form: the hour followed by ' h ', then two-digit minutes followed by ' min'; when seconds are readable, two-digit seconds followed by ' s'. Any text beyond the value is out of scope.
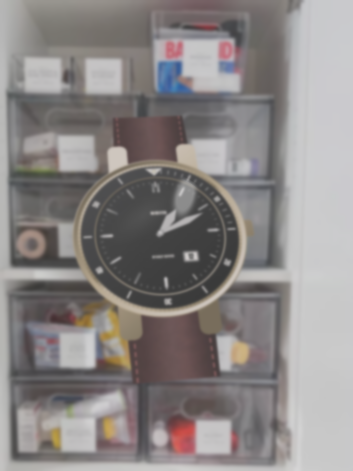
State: 1 h 11 min
